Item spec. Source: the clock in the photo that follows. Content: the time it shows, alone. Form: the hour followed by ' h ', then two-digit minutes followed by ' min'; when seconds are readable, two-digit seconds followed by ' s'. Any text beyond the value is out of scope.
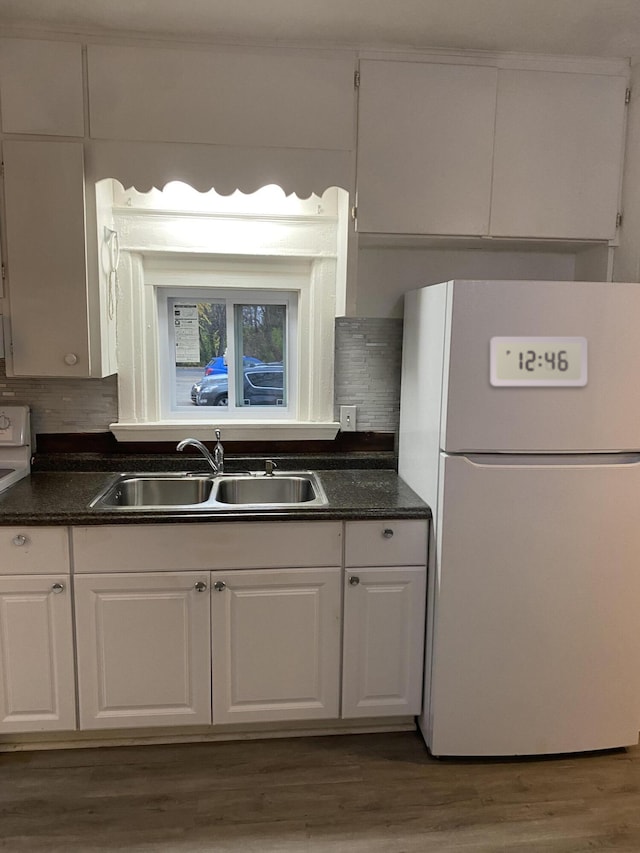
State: 12 h 46 min
